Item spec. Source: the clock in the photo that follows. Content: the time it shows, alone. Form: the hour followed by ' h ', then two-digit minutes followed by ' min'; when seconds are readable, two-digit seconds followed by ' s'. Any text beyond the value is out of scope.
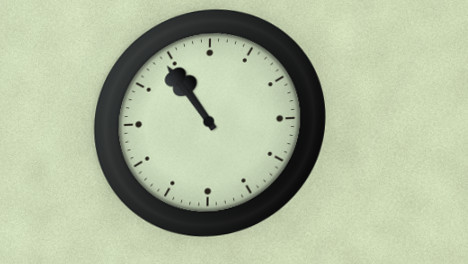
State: 10 h 54 min
